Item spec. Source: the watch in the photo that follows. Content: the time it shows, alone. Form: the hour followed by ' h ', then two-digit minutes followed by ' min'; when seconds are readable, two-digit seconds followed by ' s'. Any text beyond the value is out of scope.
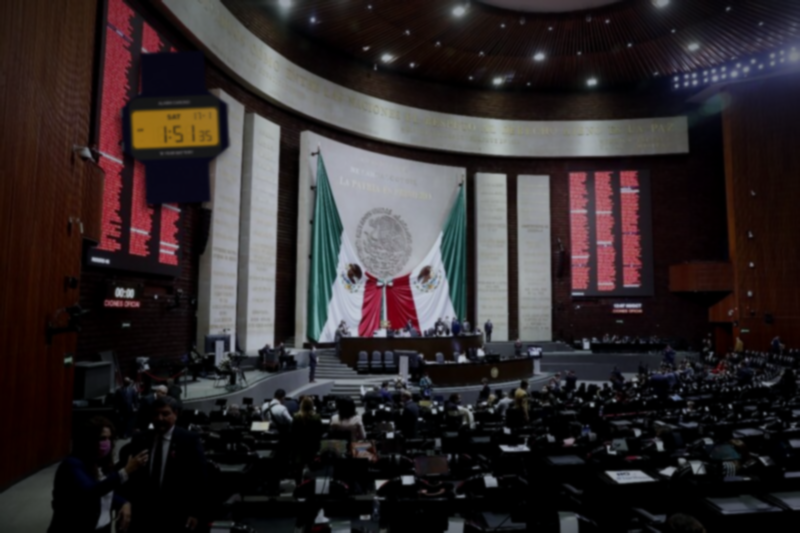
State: 1 h 51 min
